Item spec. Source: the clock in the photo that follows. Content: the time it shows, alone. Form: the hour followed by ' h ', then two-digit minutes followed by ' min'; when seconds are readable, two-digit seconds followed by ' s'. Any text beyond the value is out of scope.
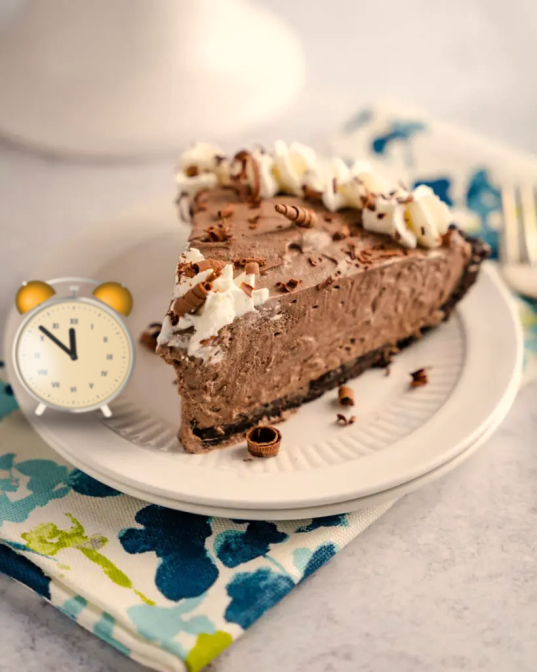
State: 11 h 52 min
